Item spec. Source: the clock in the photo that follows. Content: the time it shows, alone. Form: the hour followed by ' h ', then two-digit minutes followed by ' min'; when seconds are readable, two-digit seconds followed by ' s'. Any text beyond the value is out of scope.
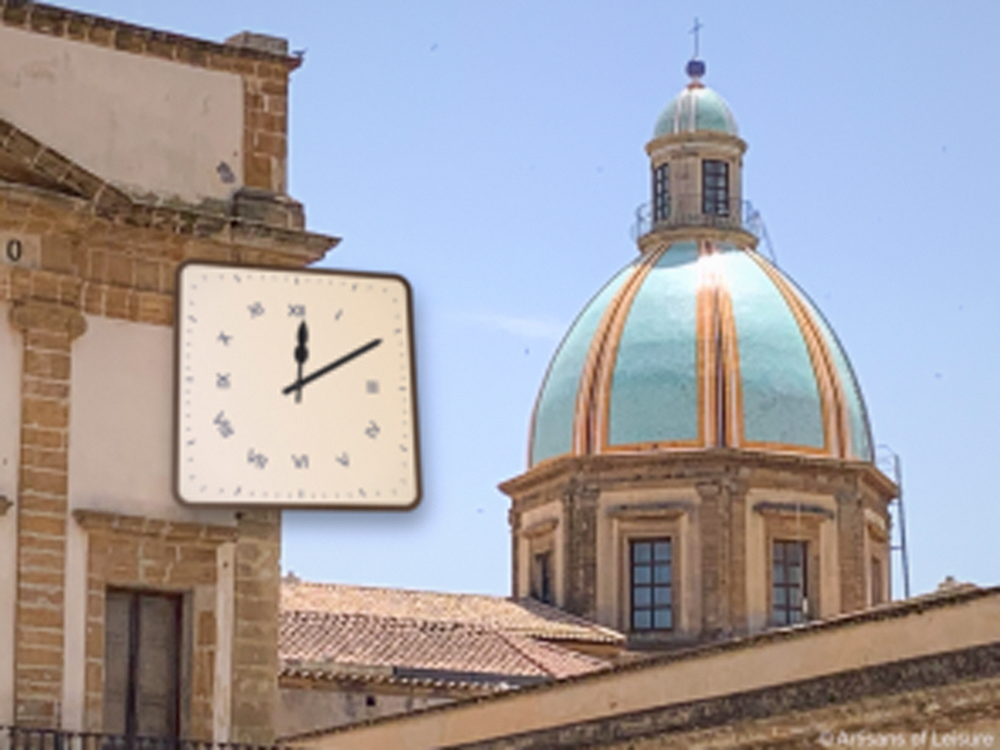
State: 12 h 10 min
